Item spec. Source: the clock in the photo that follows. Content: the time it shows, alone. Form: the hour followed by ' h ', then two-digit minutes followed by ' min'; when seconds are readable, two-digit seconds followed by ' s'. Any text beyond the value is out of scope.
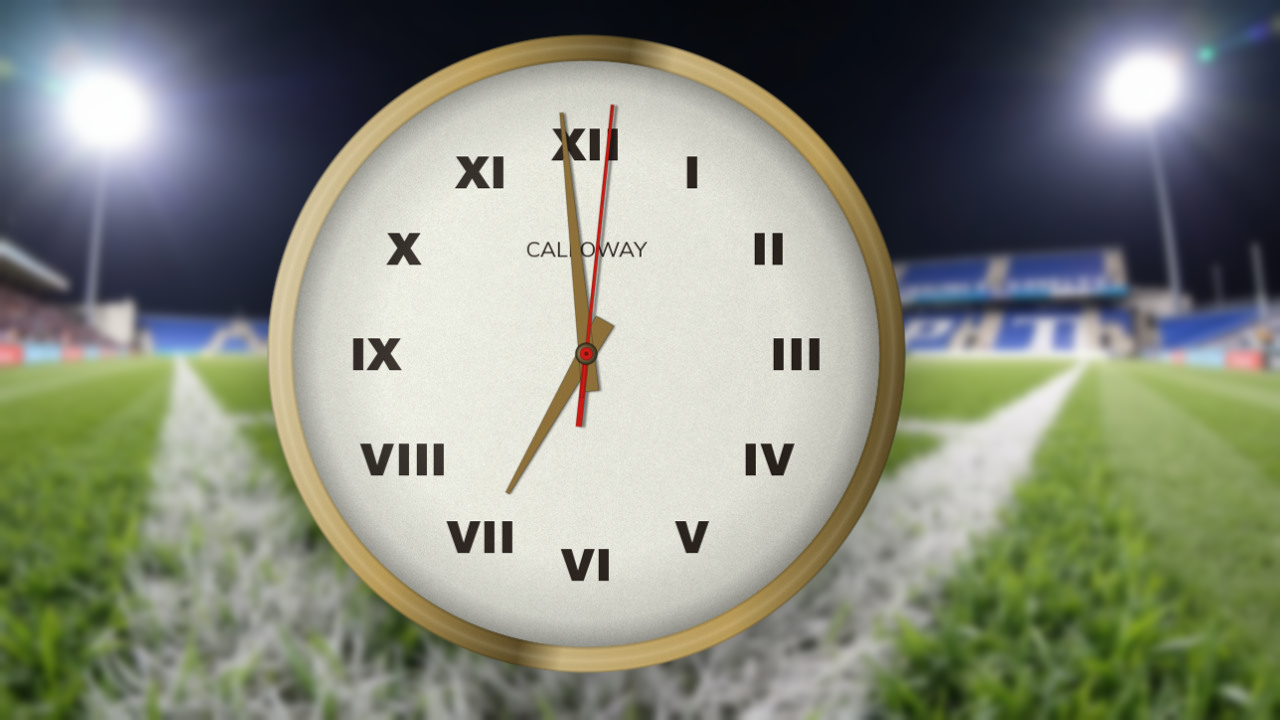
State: 6 h 59 min 01 s
